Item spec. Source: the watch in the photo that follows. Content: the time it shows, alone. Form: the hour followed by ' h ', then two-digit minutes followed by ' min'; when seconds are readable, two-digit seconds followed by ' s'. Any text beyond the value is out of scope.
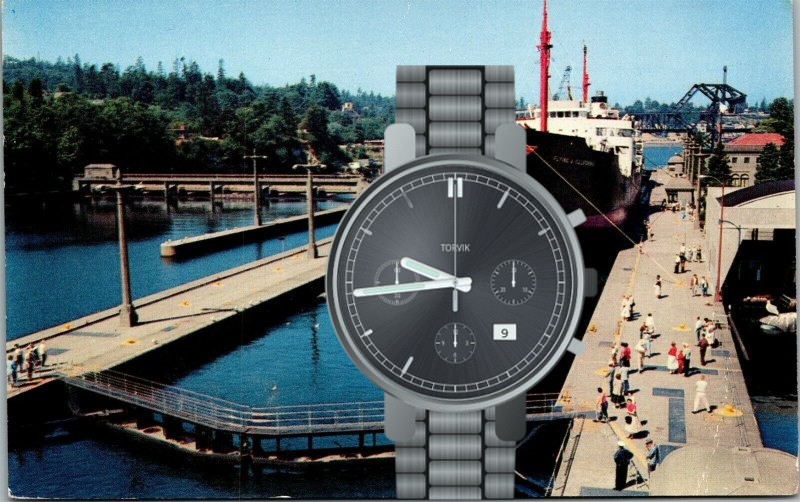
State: 9 h 44 min
